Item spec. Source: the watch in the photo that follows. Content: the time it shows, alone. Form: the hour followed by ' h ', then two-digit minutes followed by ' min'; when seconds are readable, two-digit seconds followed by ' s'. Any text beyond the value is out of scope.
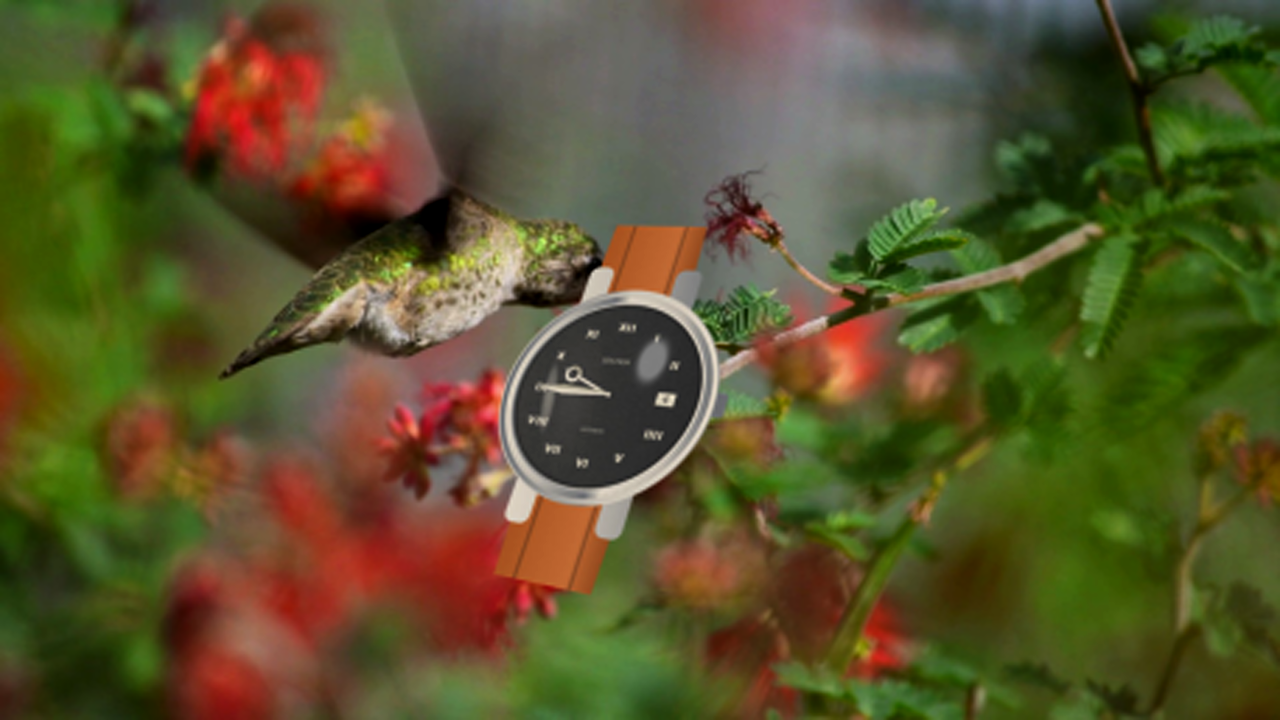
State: 9 h 45 min
